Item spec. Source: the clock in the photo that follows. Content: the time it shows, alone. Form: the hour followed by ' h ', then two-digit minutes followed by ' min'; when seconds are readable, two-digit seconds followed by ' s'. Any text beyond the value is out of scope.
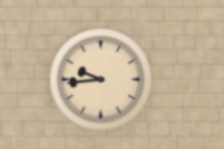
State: 9 h 44 min
